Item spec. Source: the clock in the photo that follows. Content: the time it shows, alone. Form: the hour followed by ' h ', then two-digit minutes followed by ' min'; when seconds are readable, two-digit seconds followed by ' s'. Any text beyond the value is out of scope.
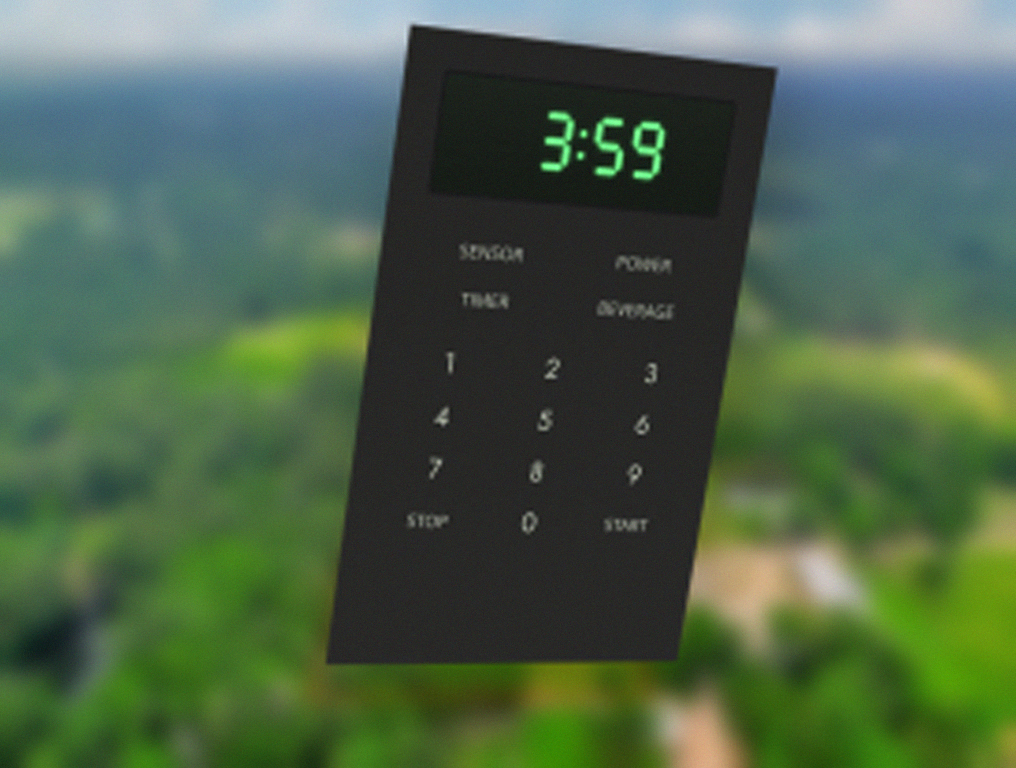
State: 3 h 59 min
